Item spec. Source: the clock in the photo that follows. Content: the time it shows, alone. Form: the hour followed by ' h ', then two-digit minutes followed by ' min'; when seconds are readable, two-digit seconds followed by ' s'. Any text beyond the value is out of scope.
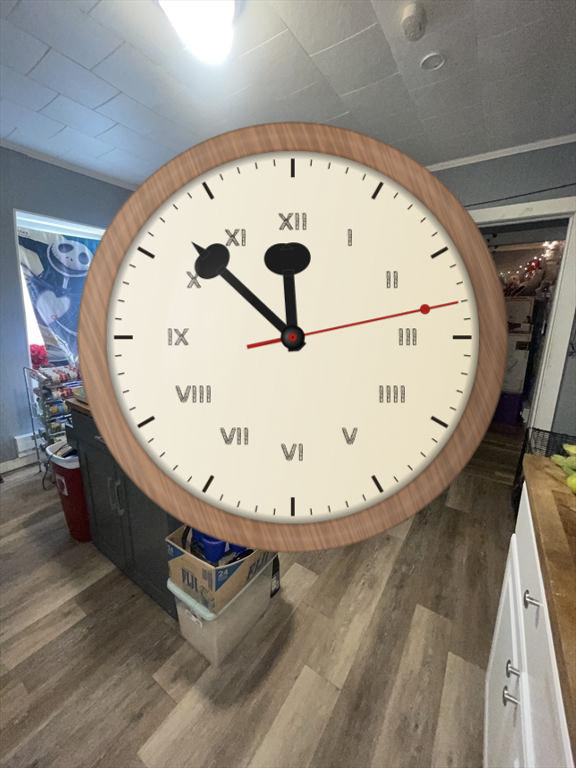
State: 11 h 52 min 13 s
